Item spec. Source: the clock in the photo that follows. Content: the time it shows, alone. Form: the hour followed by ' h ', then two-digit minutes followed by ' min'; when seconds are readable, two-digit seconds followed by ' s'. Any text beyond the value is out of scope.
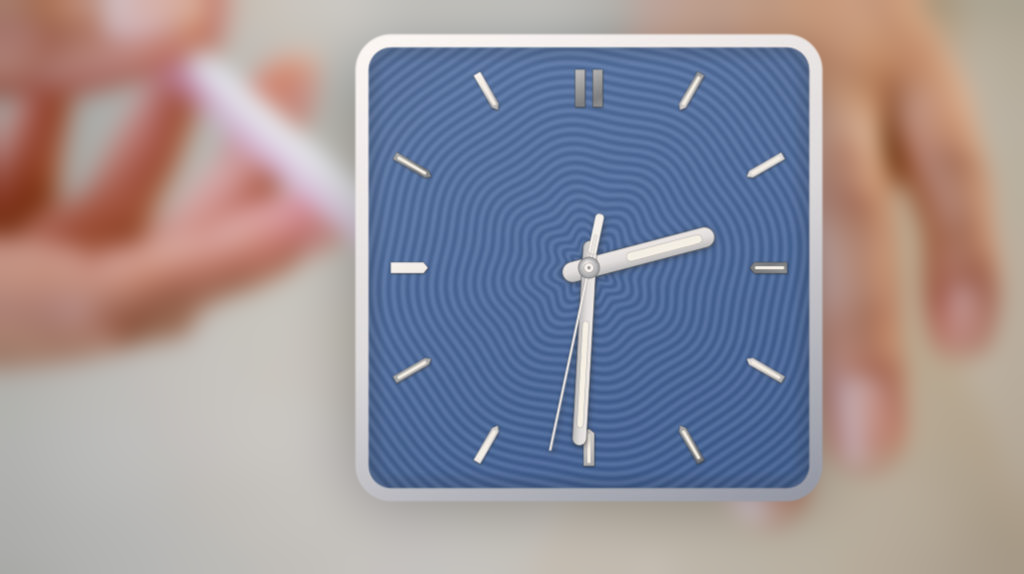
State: 2 h 30 min 32 s
